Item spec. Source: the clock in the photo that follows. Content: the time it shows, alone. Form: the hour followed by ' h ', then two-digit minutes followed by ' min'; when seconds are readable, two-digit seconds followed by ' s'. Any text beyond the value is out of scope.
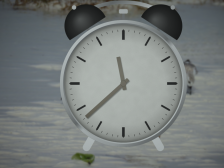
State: 11 h 38 min
